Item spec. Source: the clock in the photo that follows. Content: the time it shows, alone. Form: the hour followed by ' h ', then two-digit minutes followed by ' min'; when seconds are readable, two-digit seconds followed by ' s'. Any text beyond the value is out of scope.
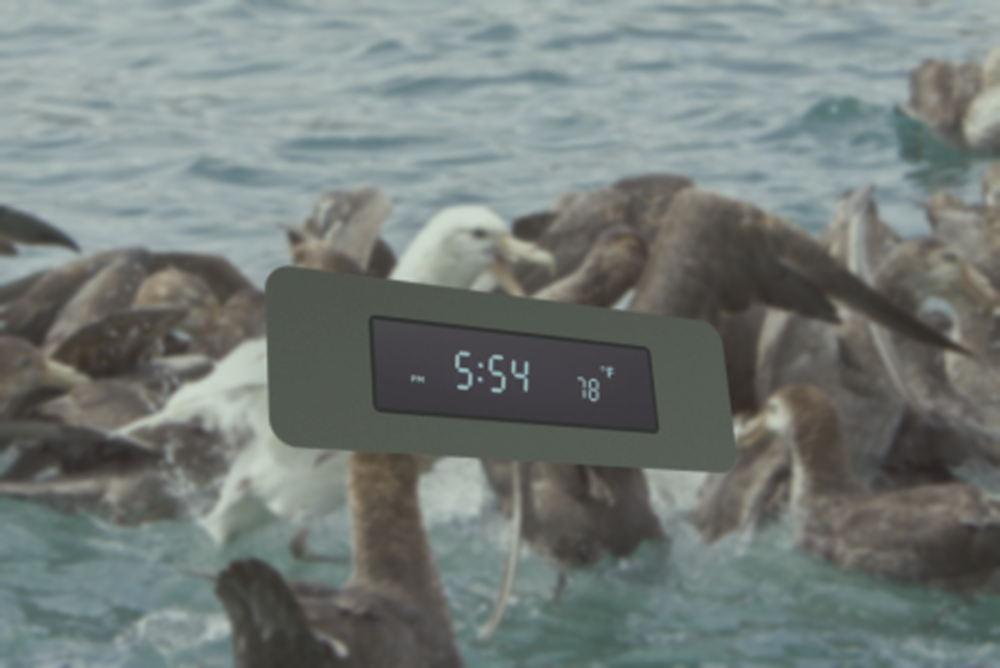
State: 5 h 54 min
